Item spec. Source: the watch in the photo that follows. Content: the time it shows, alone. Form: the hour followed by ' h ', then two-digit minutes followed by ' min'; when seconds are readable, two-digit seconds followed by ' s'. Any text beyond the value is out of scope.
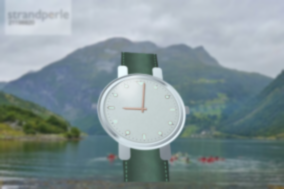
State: 9 h 01 min
